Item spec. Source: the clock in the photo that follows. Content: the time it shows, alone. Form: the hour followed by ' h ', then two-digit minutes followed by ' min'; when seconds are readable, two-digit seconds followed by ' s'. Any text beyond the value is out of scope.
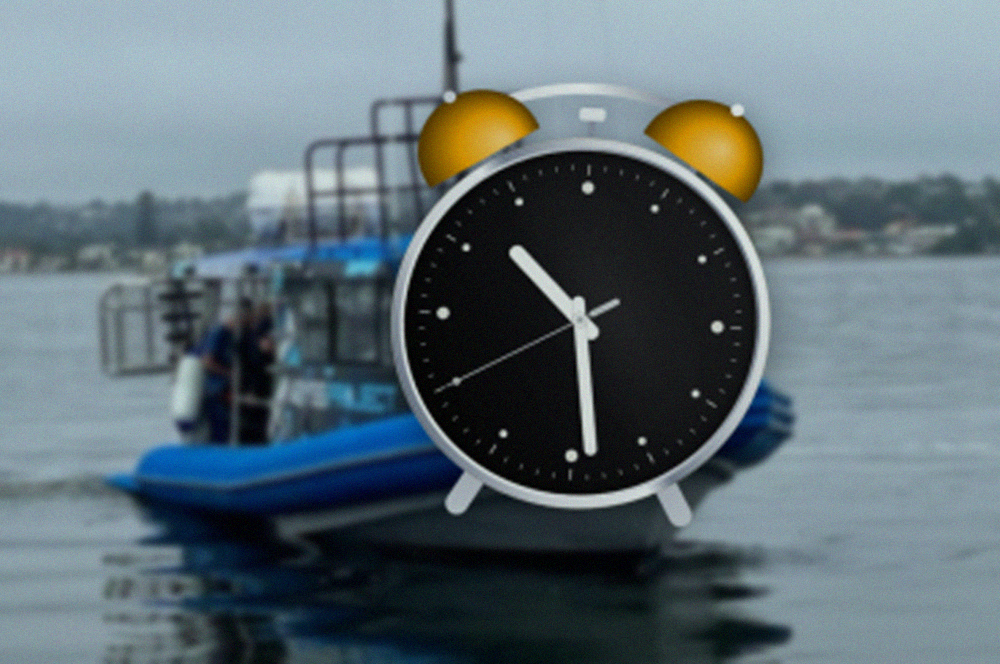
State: 10 h 28 min 40 s
